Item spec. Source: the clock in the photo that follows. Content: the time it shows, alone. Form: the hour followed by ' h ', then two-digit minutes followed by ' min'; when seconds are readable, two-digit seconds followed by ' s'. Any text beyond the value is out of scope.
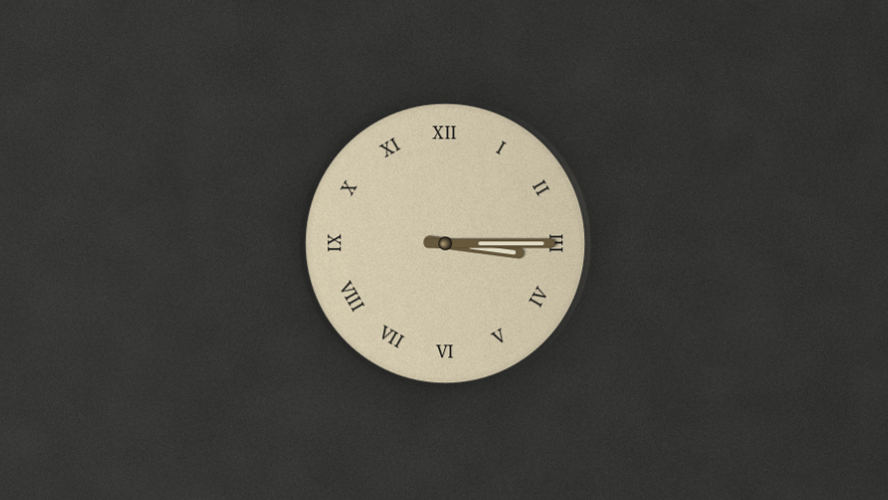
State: 3 h 15 min
